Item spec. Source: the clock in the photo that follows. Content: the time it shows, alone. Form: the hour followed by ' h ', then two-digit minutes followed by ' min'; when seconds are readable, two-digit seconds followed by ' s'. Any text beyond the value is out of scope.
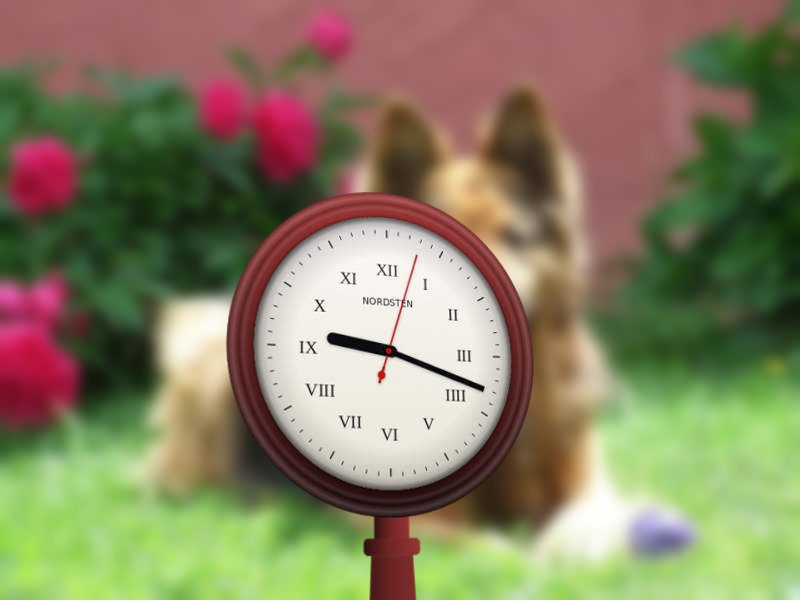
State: 9 h 18 min 03 s
